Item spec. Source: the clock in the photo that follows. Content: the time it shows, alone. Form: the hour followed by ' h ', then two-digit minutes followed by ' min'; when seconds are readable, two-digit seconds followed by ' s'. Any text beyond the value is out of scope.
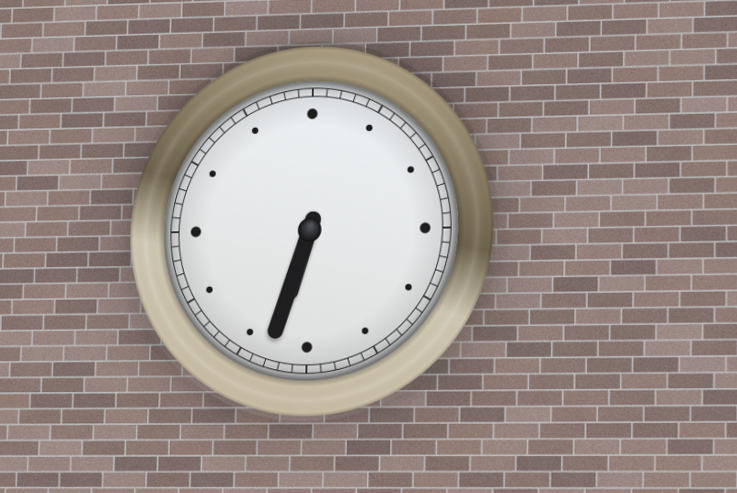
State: 6 h 33 min
